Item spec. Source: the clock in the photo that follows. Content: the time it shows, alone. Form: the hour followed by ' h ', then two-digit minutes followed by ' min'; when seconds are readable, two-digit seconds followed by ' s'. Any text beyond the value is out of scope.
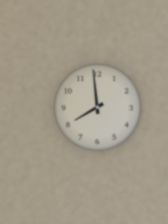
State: 7 h 59 min
